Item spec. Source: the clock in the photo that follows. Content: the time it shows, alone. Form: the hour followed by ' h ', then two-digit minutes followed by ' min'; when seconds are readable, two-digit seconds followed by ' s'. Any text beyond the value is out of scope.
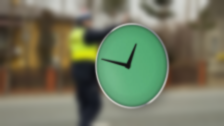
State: 12 h 47 min
